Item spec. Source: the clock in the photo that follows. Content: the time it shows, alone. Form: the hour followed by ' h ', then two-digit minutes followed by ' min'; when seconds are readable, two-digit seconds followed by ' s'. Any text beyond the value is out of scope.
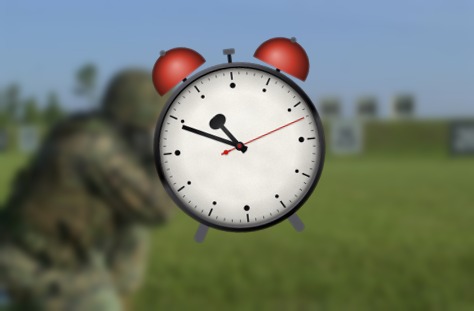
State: 10 h 49 min 12 s
